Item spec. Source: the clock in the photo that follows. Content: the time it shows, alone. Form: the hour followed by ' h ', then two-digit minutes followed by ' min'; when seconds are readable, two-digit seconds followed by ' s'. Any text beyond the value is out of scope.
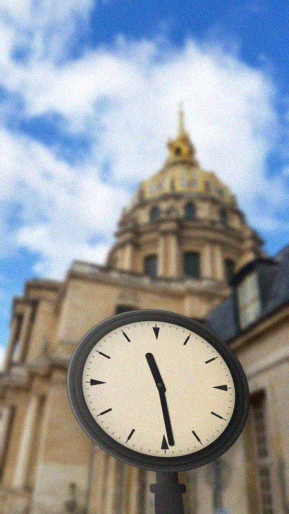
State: 11 h 29 min
